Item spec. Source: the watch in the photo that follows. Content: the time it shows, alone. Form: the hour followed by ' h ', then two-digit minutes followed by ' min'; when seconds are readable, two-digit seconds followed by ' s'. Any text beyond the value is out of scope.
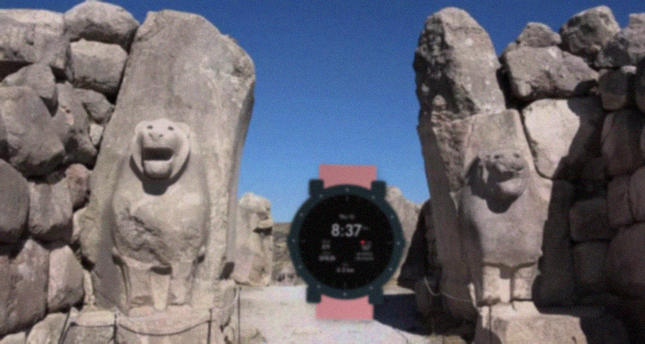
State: 8 h 37 min
